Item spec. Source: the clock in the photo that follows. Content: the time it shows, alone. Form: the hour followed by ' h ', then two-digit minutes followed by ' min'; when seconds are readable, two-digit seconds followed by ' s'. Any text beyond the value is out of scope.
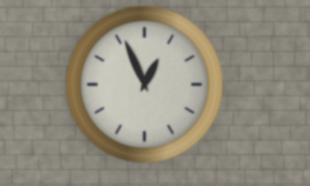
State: 12 h 56 min
